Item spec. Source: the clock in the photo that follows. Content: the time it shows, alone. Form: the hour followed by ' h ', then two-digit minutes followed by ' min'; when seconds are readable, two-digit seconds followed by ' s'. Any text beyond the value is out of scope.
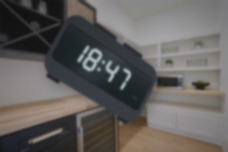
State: 18 h 47 min
